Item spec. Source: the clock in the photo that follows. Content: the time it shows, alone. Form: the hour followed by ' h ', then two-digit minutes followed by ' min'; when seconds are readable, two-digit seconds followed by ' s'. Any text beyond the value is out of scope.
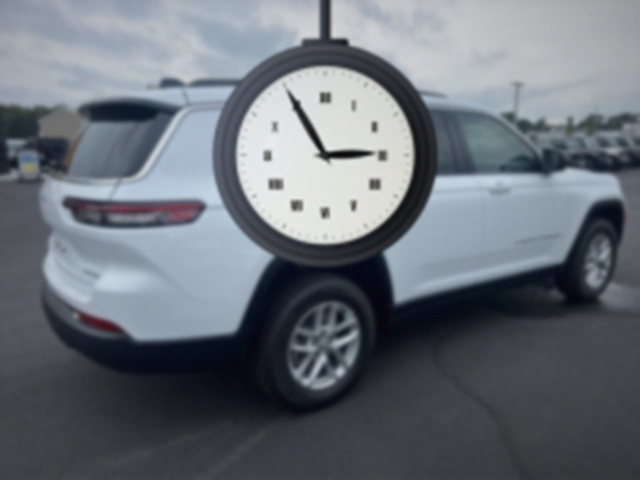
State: 2 h 55 min
